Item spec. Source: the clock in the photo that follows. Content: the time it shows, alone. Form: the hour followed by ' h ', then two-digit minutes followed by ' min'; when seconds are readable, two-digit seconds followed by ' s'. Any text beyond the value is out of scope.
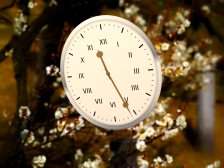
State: 11 h 26 min
